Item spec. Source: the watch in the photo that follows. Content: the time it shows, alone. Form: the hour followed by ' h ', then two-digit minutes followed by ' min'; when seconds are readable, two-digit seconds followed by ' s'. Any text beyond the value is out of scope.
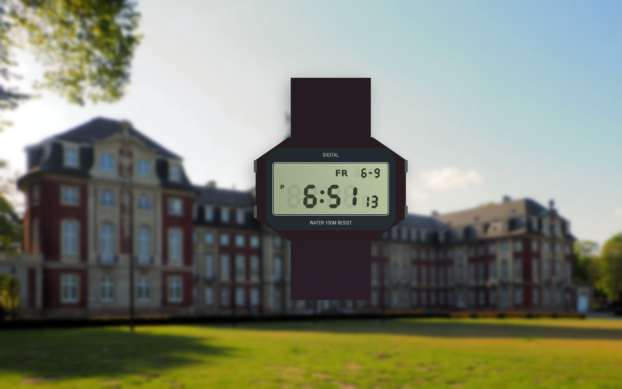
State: 6 h 51 min 13 s
